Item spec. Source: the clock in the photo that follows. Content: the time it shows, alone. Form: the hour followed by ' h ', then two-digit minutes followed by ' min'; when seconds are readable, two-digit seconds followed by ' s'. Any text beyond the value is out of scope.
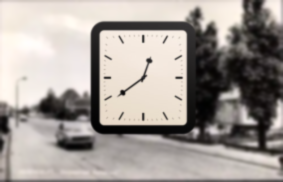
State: 12 h 39 min
